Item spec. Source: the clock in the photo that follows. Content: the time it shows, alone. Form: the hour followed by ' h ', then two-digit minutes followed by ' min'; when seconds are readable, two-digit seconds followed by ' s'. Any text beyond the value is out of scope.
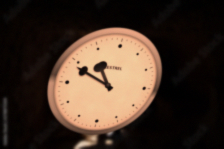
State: 10 h 49 min
